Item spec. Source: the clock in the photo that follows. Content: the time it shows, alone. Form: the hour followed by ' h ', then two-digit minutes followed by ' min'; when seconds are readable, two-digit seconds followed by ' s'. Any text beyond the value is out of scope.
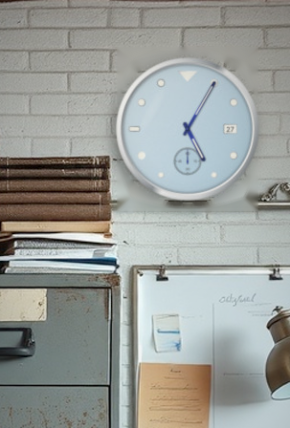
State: 5 h 05 min
